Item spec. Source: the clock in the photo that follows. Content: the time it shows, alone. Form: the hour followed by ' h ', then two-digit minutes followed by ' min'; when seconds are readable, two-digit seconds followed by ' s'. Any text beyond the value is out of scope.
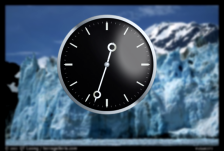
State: 12 h 33 min
